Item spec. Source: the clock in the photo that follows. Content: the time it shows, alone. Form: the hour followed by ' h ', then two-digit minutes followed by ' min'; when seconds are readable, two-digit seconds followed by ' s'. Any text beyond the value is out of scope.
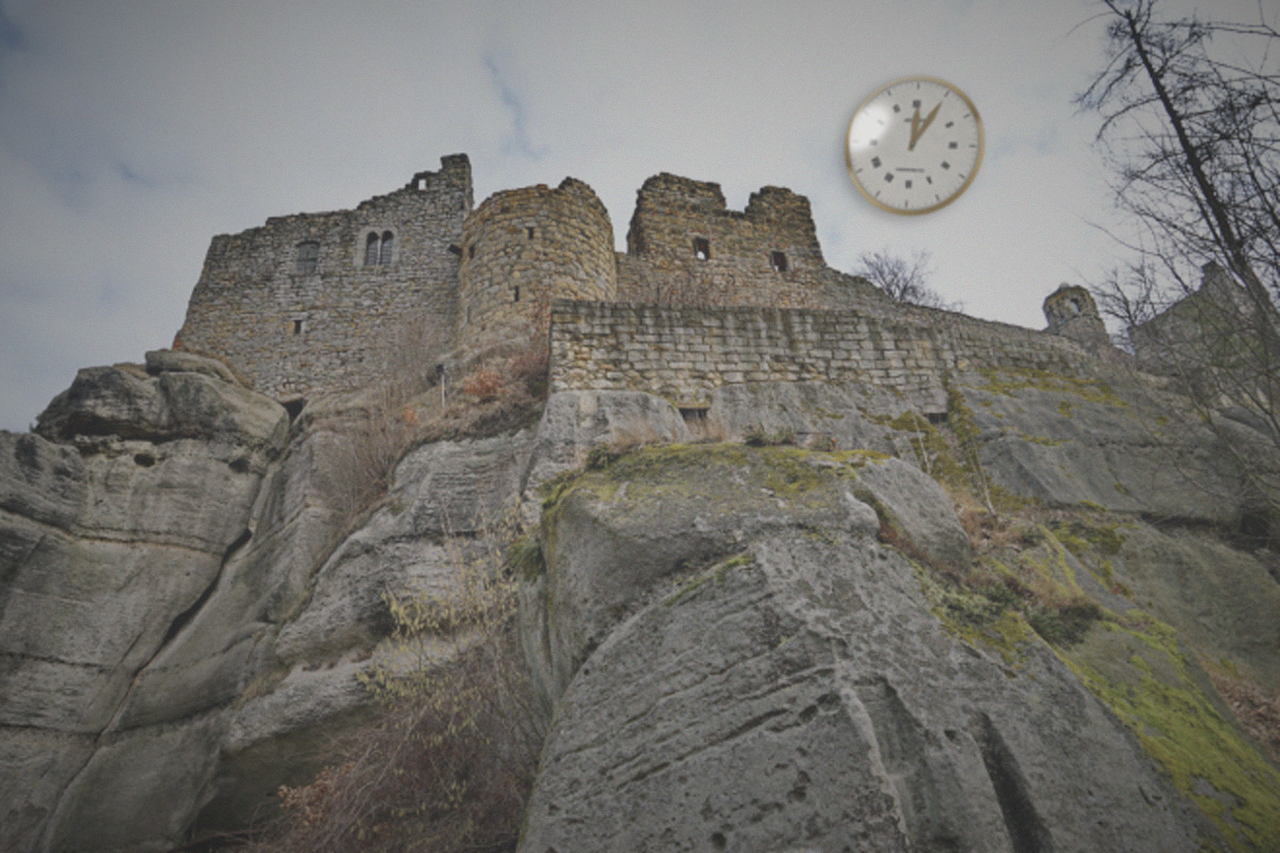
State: 12 h 05 min
